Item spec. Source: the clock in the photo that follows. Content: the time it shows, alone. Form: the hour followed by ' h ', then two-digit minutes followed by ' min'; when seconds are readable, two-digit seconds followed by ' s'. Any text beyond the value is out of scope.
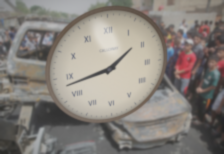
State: 1 h 43 min
